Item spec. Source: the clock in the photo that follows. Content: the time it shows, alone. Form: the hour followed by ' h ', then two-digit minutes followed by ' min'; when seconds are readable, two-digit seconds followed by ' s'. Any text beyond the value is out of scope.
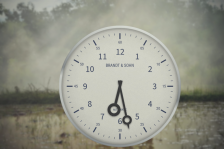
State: 6 h 28 min
